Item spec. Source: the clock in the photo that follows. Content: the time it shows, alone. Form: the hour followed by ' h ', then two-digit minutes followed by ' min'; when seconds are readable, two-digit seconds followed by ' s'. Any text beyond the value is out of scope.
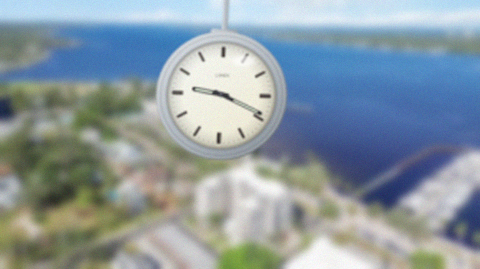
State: 9 h 19 min
